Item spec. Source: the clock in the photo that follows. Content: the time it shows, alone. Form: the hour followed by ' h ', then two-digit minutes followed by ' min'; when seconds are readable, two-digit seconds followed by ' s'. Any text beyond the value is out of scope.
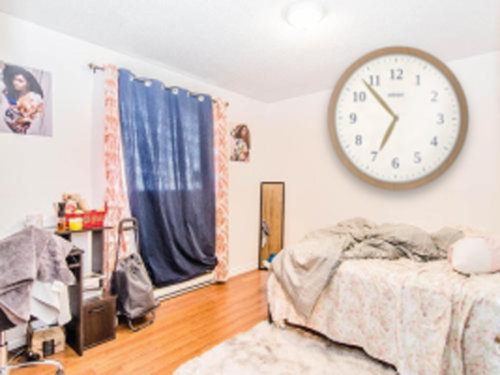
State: 6 h 53 min
